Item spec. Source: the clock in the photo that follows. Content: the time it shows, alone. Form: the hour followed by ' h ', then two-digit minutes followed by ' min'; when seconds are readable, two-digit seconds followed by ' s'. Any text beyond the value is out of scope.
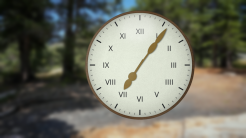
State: 7 h 06 min
